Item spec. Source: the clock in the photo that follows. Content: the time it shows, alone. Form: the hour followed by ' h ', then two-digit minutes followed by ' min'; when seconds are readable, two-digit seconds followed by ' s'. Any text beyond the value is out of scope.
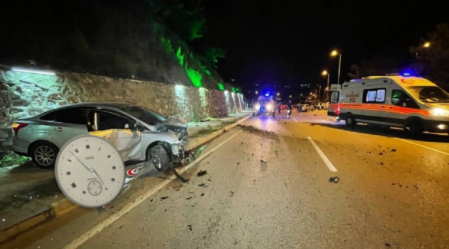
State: 4 h 53 min
